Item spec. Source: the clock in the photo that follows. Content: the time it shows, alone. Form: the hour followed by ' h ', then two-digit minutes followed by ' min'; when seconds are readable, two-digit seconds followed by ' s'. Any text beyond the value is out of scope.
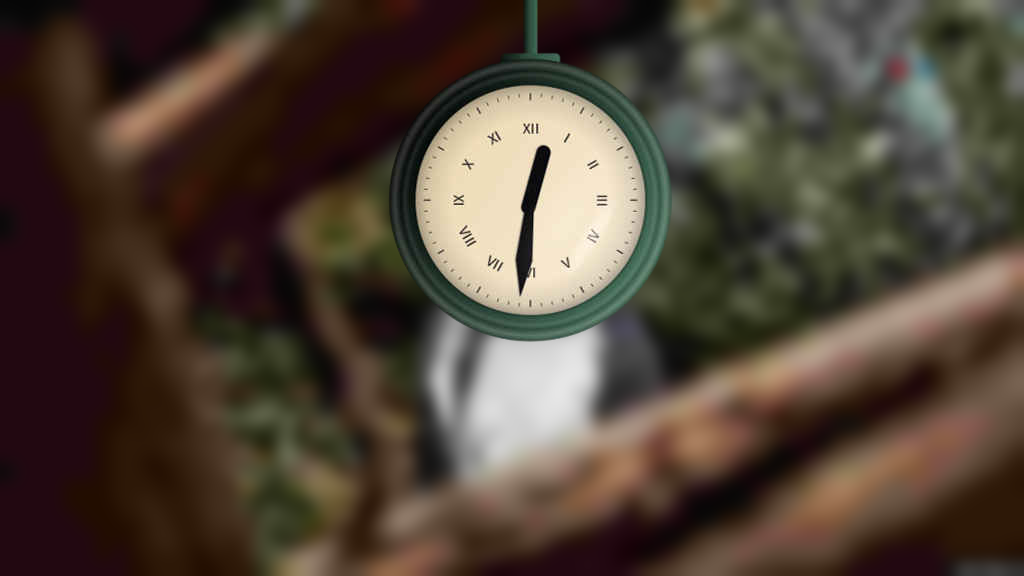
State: 12 h 31 min
